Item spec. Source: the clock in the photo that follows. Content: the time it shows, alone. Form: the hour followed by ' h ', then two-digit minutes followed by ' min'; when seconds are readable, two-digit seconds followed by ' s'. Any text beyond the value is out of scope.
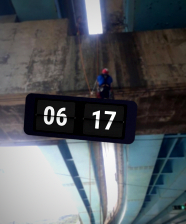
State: 6 h 17 min
